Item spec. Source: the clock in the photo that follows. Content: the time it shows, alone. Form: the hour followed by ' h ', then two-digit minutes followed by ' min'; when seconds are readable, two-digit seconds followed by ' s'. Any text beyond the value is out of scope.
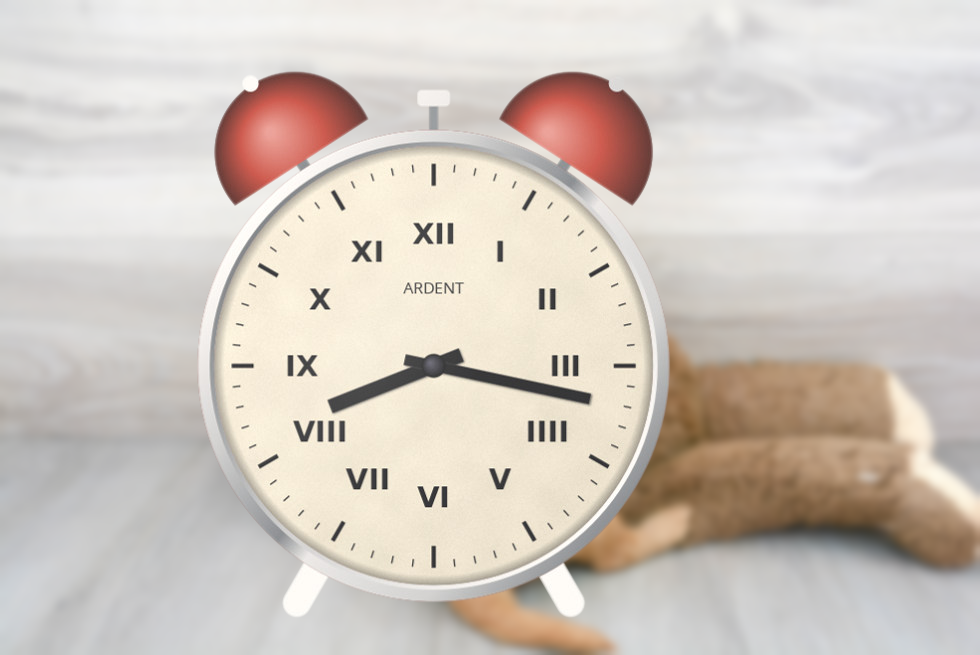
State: 8 h 17 min
